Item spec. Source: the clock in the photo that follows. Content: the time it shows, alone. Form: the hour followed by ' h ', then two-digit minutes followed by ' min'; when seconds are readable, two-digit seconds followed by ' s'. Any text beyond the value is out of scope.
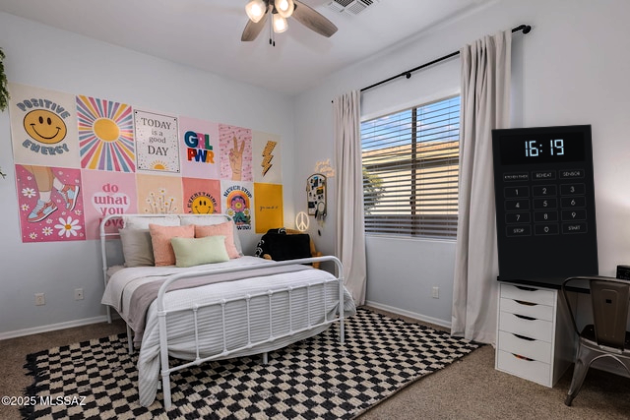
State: 16 h 19 min
